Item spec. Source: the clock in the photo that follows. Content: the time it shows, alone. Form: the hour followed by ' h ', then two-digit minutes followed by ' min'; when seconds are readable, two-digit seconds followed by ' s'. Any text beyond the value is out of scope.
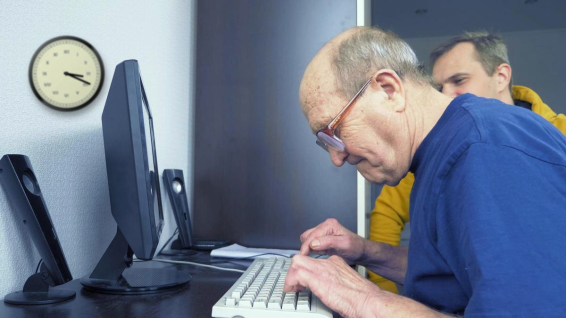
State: 3 h 19 min
